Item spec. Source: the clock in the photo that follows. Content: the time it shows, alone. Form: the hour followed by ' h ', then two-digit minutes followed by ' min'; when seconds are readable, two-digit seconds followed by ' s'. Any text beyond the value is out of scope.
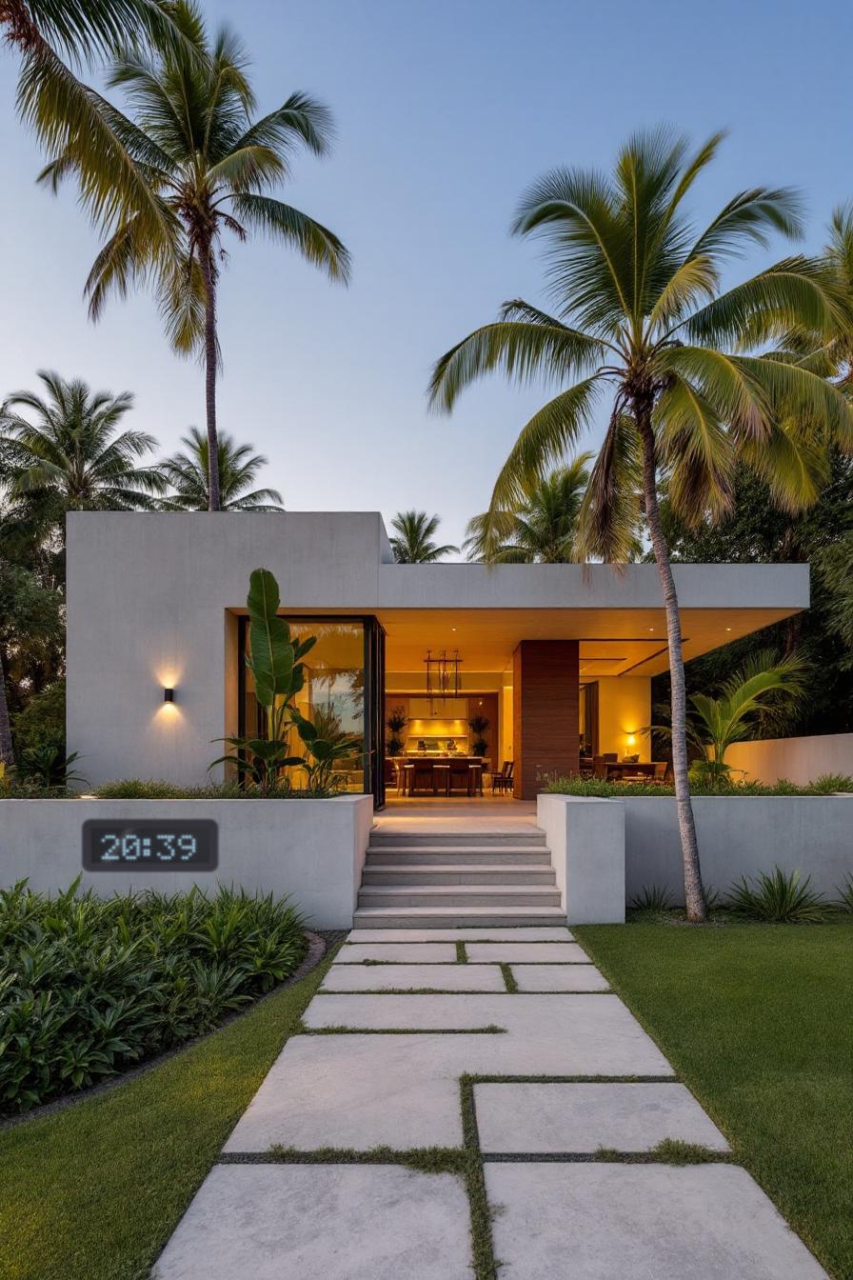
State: 20 h 39 min
